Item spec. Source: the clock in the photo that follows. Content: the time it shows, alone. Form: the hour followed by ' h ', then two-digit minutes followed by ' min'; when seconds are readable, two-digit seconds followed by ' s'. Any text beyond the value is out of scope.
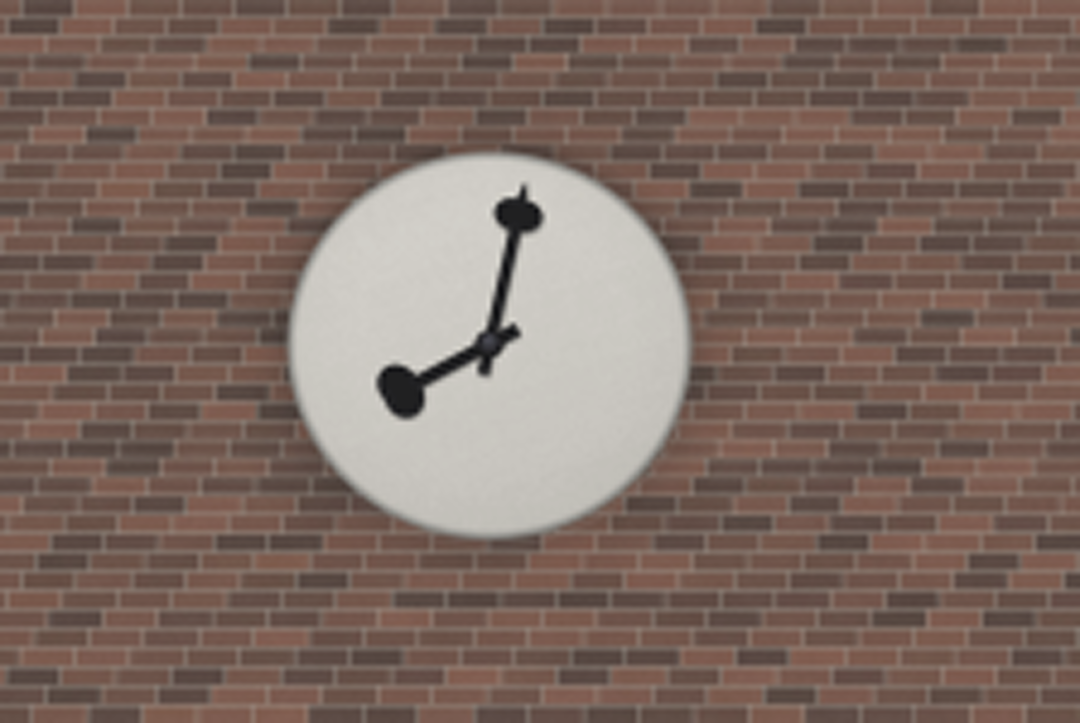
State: 8 h 02 min
